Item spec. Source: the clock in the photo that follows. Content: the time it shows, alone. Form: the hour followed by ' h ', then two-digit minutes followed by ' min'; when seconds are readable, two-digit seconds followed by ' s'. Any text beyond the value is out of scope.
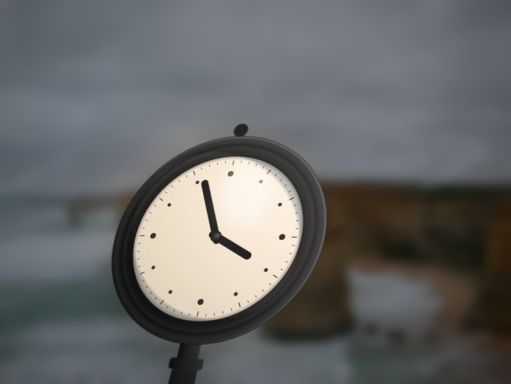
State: 3 h 56 min
